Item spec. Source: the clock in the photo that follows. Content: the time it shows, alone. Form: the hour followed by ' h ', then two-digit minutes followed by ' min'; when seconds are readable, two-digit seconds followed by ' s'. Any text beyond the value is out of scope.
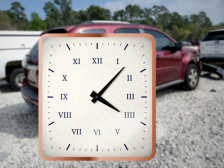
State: 4 h 07 min
